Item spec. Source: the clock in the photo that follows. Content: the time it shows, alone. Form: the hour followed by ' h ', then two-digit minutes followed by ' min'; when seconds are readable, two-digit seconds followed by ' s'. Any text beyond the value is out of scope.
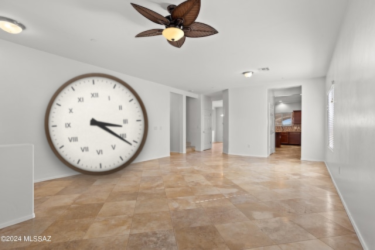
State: 3 h 21 min
